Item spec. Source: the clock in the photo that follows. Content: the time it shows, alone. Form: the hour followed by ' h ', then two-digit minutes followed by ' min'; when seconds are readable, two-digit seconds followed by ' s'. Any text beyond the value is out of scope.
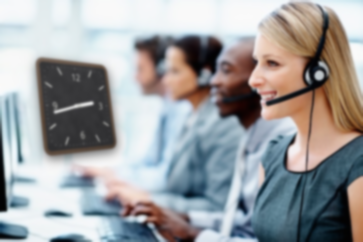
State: 2 h 43 min
